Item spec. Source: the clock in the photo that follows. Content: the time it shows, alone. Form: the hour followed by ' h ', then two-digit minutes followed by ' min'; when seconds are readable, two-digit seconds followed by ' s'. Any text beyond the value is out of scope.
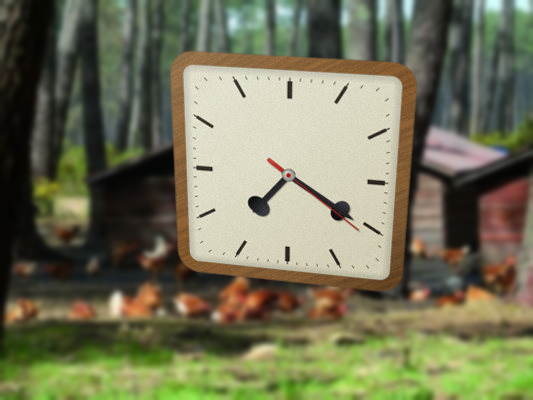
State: 7 h 20 min 21 s
